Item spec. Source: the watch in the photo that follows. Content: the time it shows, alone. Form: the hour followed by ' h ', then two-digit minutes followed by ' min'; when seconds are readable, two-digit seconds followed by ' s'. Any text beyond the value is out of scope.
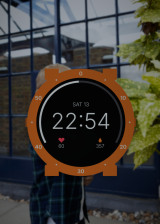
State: 22 h 54 min
